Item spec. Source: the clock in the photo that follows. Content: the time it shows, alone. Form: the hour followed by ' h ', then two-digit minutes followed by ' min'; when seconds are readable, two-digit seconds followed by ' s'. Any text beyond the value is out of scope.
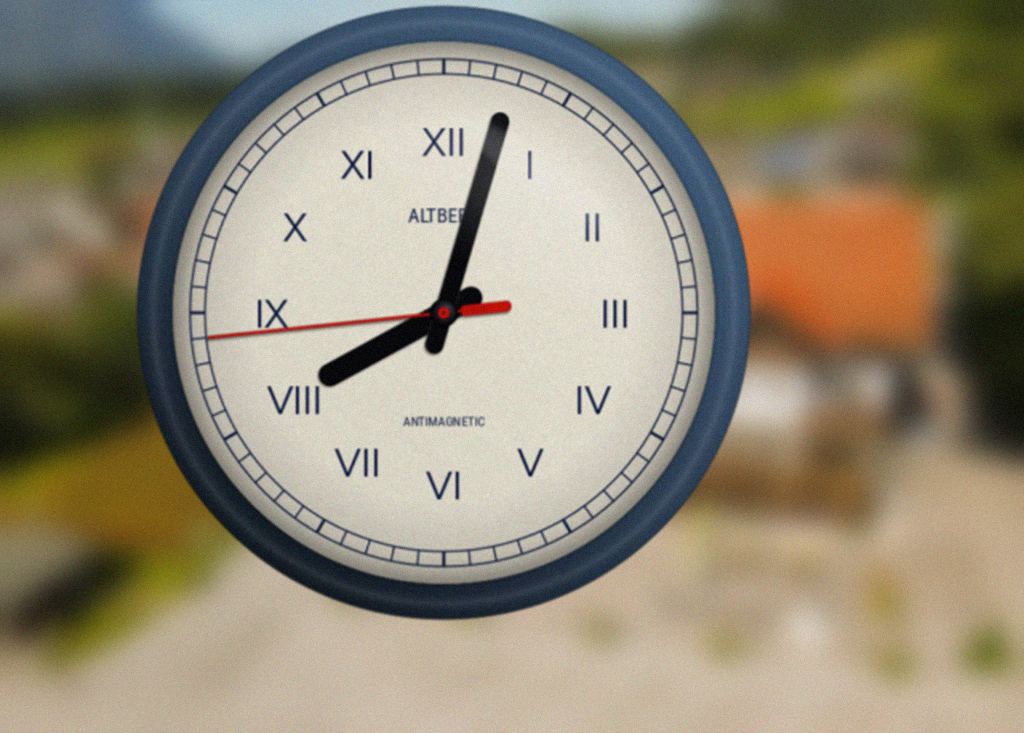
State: 8 h 02 min 44 s
